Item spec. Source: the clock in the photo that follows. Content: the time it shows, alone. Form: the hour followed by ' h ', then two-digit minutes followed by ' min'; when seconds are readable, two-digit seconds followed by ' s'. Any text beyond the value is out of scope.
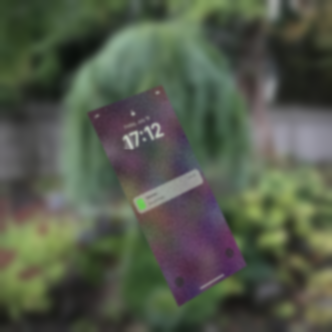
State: 17 h 12 min
